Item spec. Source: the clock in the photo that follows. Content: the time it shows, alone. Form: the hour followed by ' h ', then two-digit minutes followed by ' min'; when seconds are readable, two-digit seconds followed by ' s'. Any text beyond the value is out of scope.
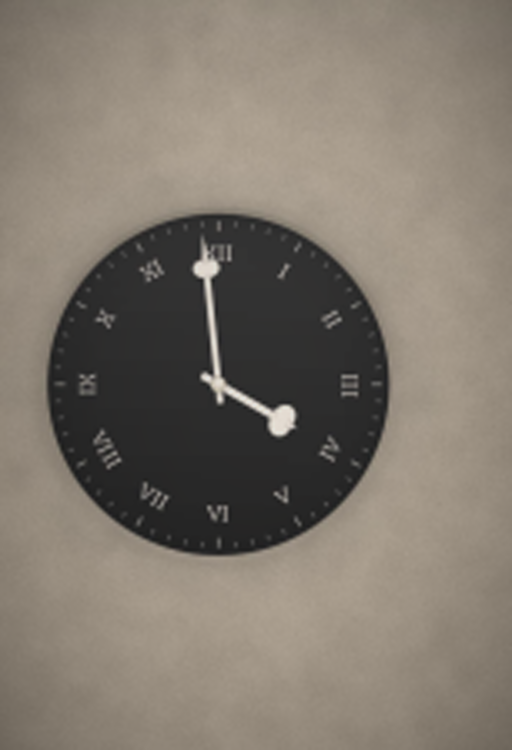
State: 3 h 59 min
